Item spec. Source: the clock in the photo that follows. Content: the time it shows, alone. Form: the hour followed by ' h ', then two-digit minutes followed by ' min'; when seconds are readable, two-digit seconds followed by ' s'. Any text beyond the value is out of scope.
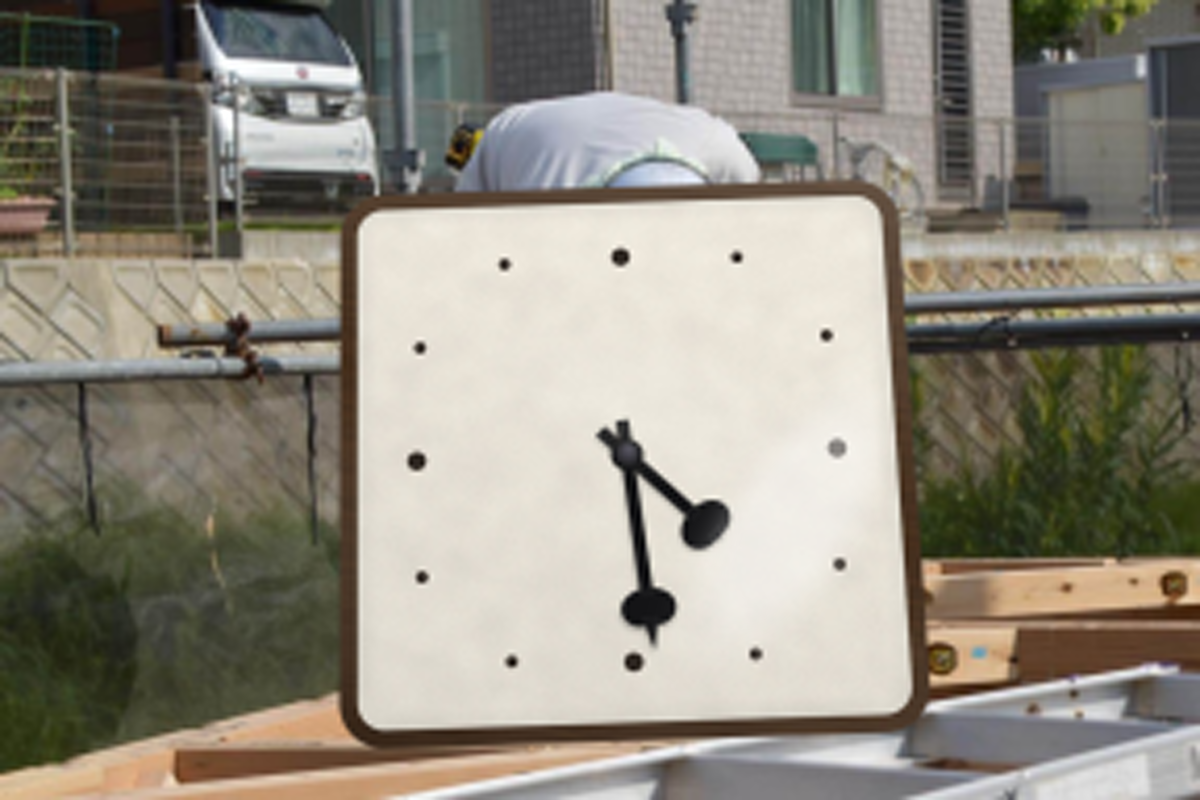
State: 4 h 29 min
